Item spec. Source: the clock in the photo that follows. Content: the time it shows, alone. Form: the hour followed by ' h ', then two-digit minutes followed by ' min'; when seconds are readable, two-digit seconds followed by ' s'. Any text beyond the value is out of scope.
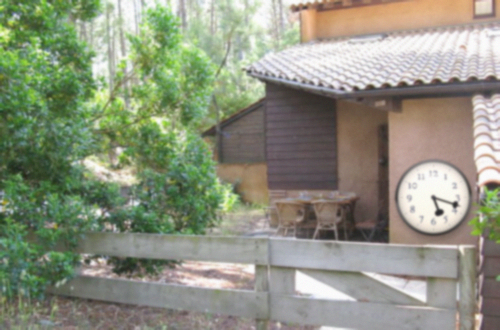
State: 5 h 18 min
